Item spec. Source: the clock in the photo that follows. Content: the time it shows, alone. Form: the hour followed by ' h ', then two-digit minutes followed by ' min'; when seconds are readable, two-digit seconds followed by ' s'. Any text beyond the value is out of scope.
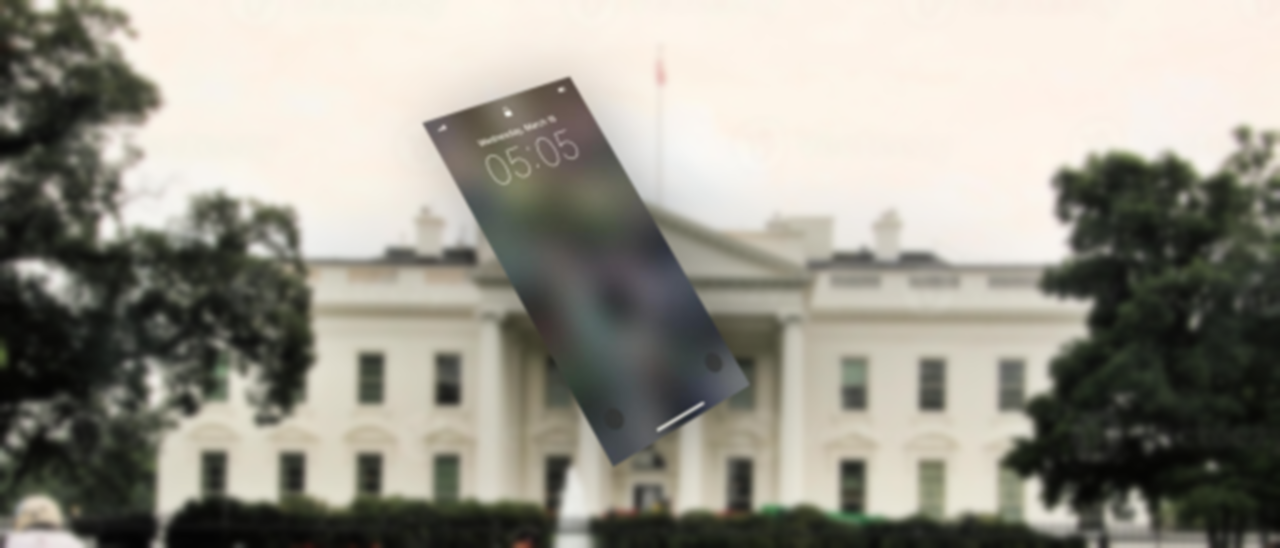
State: 5 h 05 min
